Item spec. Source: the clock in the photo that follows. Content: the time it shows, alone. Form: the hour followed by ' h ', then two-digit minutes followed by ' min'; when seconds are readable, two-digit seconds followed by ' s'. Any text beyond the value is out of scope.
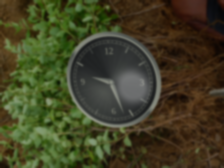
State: 9 h 27 min
